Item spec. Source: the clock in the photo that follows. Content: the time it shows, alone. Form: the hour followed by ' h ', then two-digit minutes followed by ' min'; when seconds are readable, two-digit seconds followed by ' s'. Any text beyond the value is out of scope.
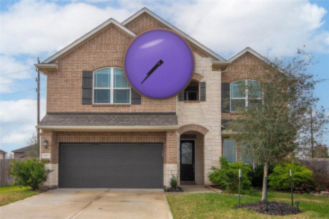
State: 7 h 37 min
